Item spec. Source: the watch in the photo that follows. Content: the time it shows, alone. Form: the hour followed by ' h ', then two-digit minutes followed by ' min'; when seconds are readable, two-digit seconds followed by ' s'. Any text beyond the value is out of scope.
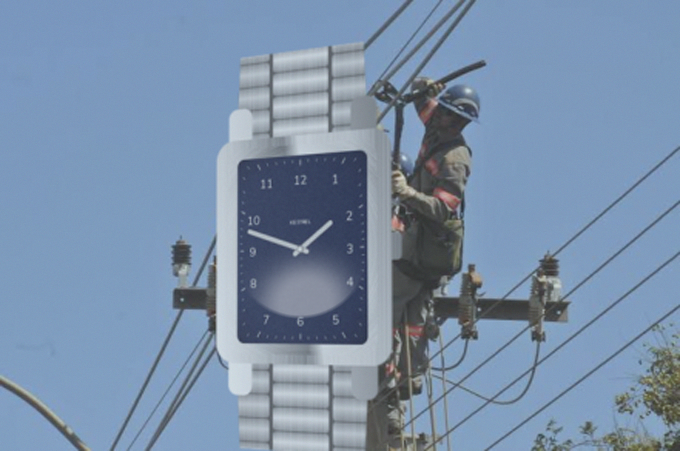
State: 1 h 48 min
